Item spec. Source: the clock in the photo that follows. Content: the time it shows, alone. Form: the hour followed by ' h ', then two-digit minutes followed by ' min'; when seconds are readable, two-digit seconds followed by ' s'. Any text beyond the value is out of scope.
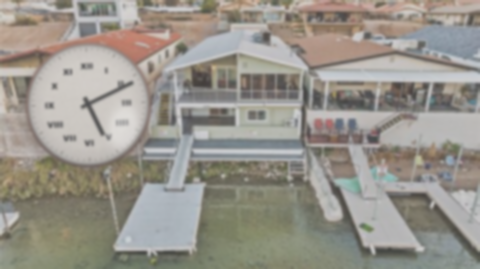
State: 5 h 11 min
